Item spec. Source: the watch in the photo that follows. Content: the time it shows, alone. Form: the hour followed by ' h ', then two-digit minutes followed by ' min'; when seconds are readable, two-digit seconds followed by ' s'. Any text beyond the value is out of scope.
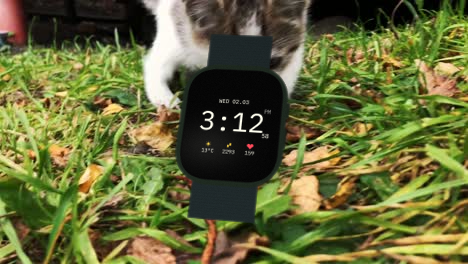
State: 3 h 12 min
